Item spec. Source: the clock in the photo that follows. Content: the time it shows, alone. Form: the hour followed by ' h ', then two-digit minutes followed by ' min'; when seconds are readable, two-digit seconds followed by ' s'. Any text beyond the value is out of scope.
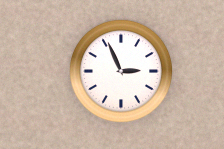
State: 2 h 56 min
